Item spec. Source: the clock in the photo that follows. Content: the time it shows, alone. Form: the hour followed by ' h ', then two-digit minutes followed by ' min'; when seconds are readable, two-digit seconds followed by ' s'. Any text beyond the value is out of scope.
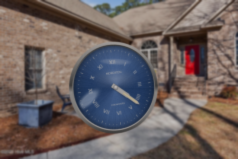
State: 4 h 22 min
